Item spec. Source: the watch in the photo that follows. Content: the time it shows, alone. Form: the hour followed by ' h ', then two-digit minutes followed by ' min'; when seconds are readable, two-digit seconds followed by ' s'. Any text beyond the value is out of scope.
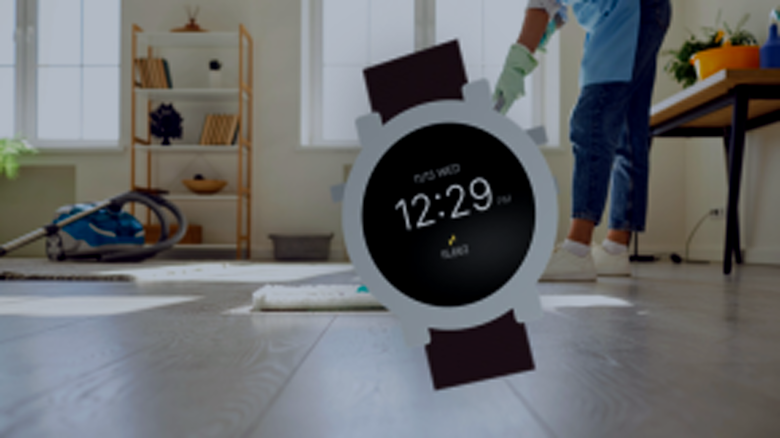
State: 12 h 29 min
